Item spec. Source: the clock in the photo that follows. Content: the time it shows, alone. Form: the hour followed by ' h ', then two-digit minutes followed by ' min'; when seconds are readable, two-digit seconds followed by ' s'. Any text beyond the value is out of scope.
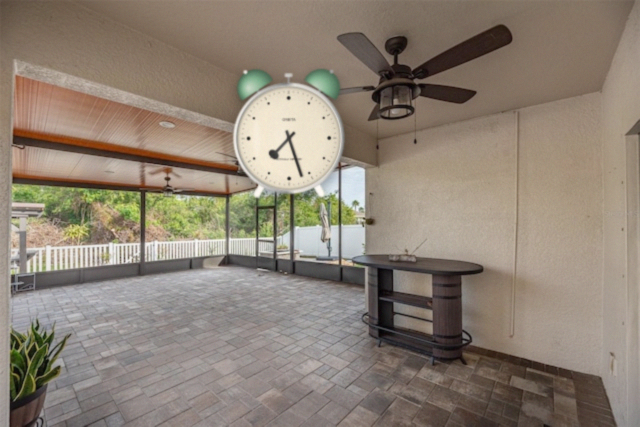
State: 7 h 27 min
